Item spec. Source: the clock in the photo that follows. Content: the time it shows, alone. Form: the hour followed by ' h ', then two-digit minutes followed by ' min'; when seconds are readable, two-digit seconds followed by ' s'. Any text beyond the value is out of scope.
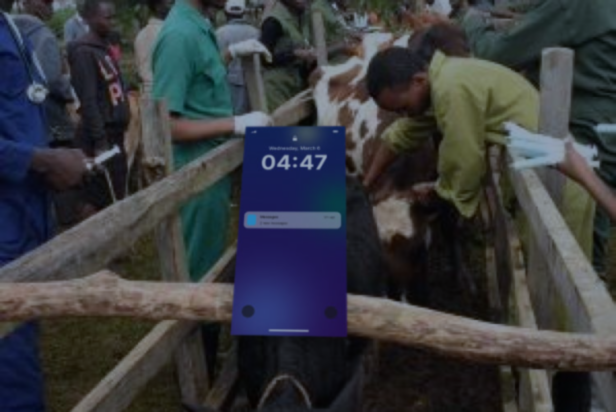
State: 4 h 47 min
